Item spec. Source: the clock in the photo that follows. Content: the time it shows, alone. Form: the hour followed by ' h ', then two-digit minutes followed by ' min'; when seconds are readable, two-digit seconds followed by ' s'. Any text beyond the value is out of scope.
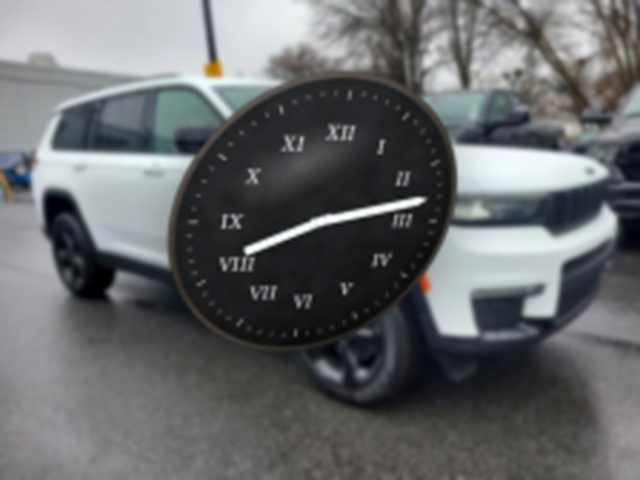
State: 8 h 13 min
